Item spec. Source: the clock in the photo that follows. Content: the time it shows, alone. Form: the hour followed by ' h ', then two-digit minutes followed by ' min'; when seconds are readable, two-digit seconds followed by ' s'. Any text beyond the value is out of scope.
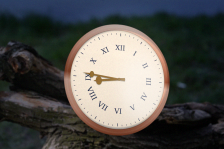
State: 8 h 46 min
